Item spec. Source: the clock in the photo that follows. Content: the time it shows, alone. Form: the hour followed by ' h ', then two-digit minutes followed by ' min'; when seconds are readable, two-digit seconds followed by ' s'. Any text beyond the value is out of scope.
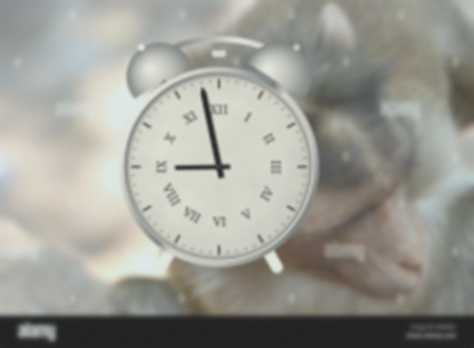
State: 8 h 58 min
